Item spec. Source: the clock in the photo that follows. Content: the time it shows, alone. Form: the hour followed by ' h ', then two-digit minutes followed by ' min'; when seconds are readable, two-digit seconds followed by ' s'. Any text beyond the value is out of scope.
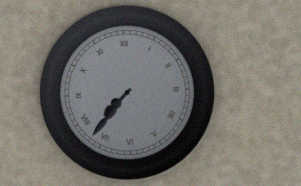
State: 7 h 37 min
